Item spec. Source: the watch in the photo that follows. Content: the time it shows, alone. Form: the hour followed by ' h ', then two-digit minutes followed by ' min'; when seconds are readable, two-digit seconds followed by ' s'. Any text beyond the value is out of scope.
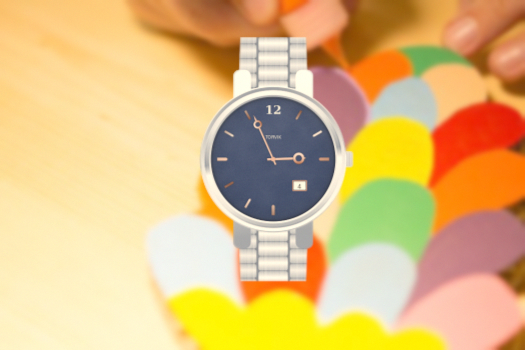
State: 2 h 56 min
